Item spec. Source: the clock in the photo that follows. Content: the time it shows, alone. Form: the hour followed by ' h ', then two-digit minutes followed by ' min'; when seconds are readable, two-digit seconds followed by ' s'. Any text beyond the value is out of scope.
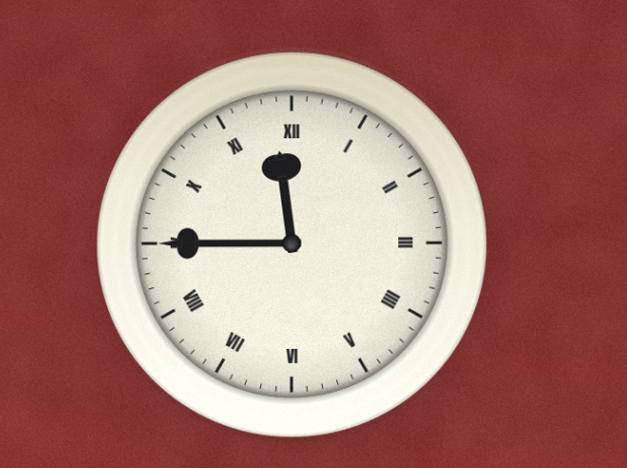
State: 11 h 45 min
